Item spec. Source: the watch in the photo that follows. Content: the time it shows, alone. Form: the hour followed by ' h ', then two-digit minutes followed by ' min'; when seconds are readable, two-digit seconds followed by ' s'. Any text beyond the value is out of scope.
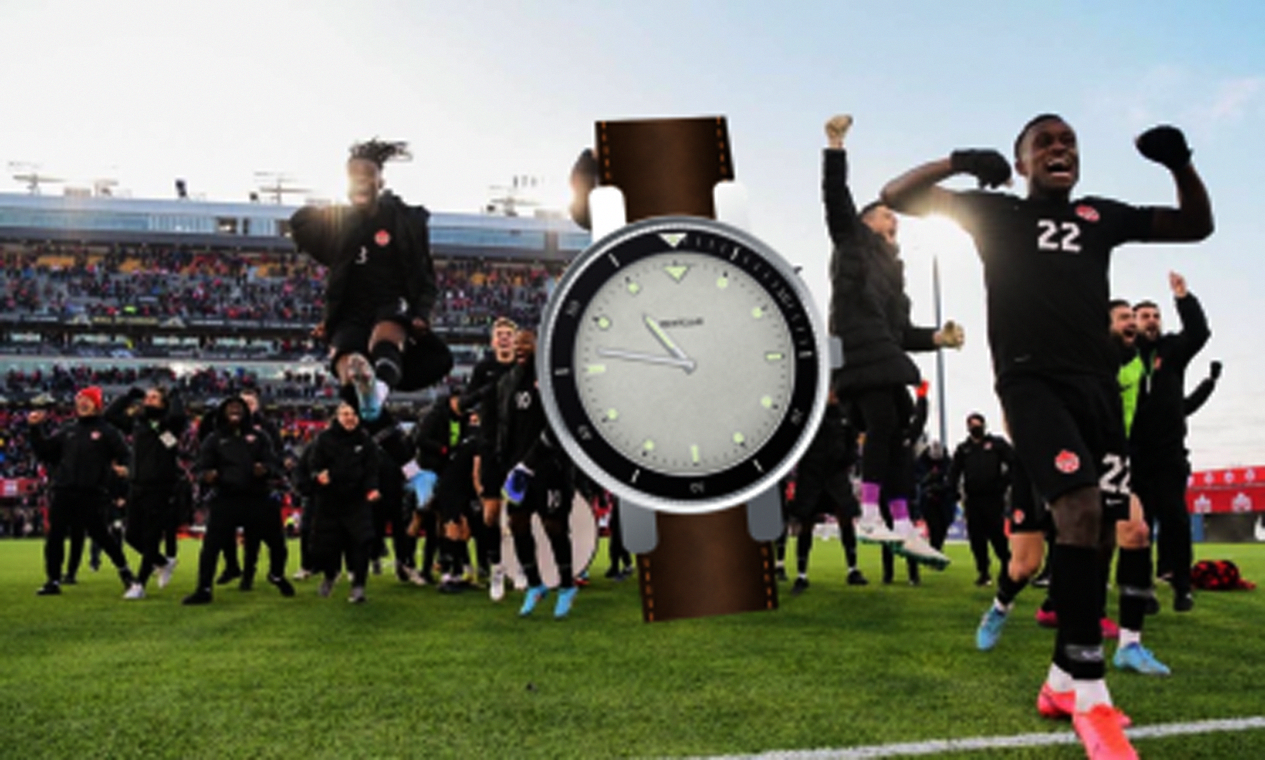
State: 10 h 47 min
